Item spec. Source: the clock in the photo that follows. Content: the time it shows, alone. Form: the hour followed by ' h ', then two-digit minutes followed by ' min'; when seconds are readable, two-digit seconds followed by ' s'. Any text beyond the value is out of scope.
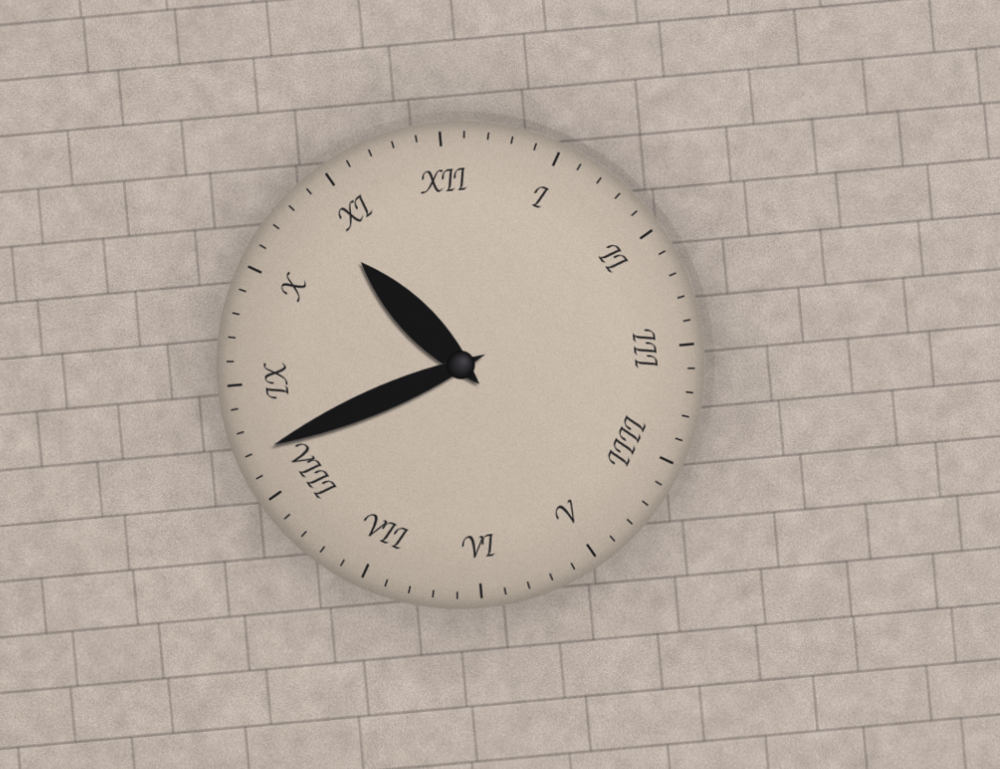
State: 10 h 42 min
